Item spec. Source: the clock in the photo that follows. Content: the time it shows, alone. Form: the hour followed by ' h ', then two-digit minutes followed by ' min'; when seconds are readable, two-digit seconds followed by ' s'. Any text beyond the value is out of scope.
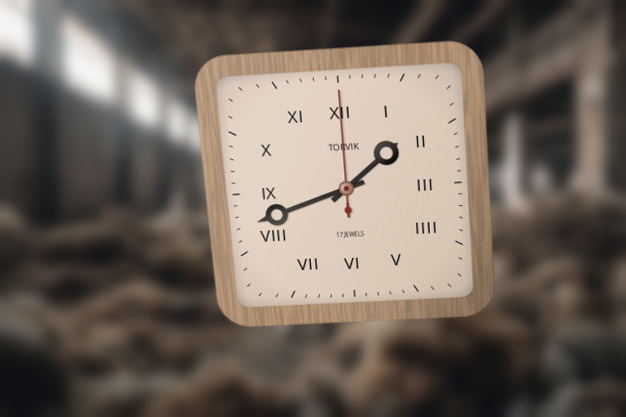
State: 1 h 42 min 00 s
